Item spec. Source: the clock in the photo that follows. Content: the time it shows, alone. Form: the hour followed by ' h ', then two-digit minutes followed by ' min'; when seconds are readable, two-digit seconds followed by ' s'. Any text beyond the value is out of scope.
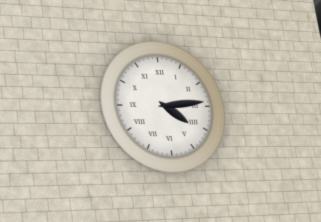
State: 4 h 14 min
